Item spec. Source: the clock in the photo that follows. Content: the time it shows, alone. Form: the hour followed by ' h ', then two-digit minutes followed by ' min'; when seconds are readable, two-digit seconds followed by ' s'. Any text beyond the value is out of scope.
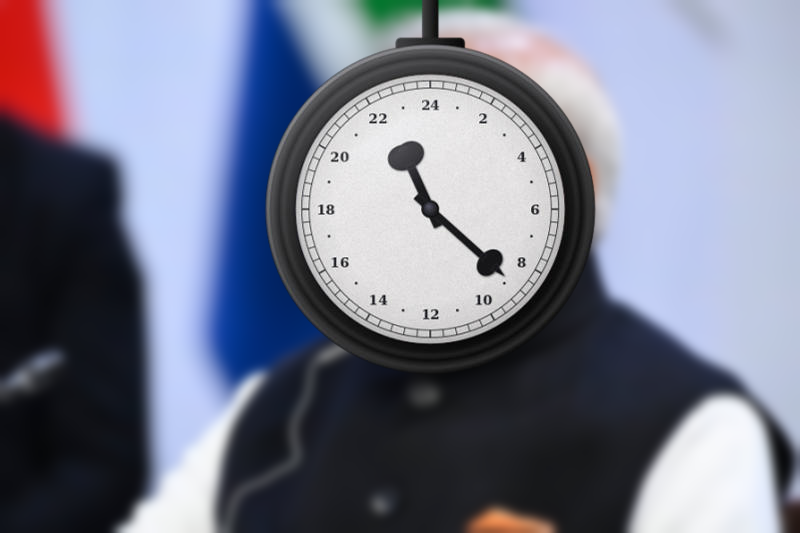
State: 22 h 22 min
